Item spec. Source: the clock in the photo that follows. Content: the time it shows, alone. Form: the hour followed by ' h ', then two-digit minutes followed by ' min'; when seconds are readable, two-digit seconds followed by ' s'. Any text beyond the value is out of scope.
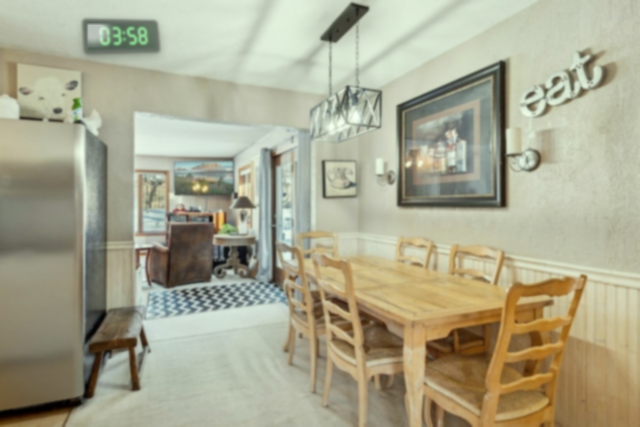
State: 3 h 58 min
